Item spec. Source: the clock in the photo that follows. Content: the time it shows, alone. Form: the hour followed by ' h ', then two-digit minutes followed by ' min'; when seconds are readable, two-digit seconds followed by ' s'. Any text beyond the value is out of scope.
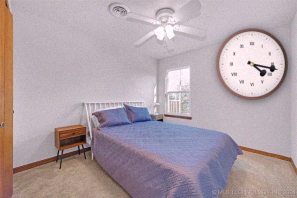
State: 4 h 17 min
